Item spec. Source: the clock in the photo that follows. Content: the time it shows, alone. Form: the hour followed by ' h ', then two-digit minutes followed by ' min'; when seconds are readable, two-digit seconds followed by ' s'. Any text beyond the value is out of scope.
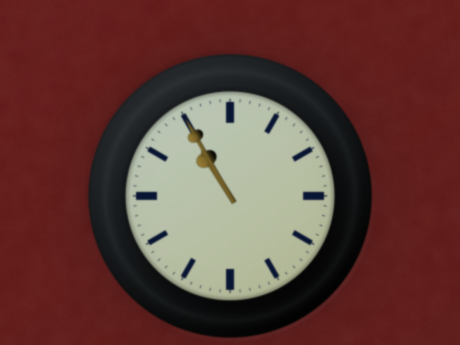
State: 10 h 55 min
